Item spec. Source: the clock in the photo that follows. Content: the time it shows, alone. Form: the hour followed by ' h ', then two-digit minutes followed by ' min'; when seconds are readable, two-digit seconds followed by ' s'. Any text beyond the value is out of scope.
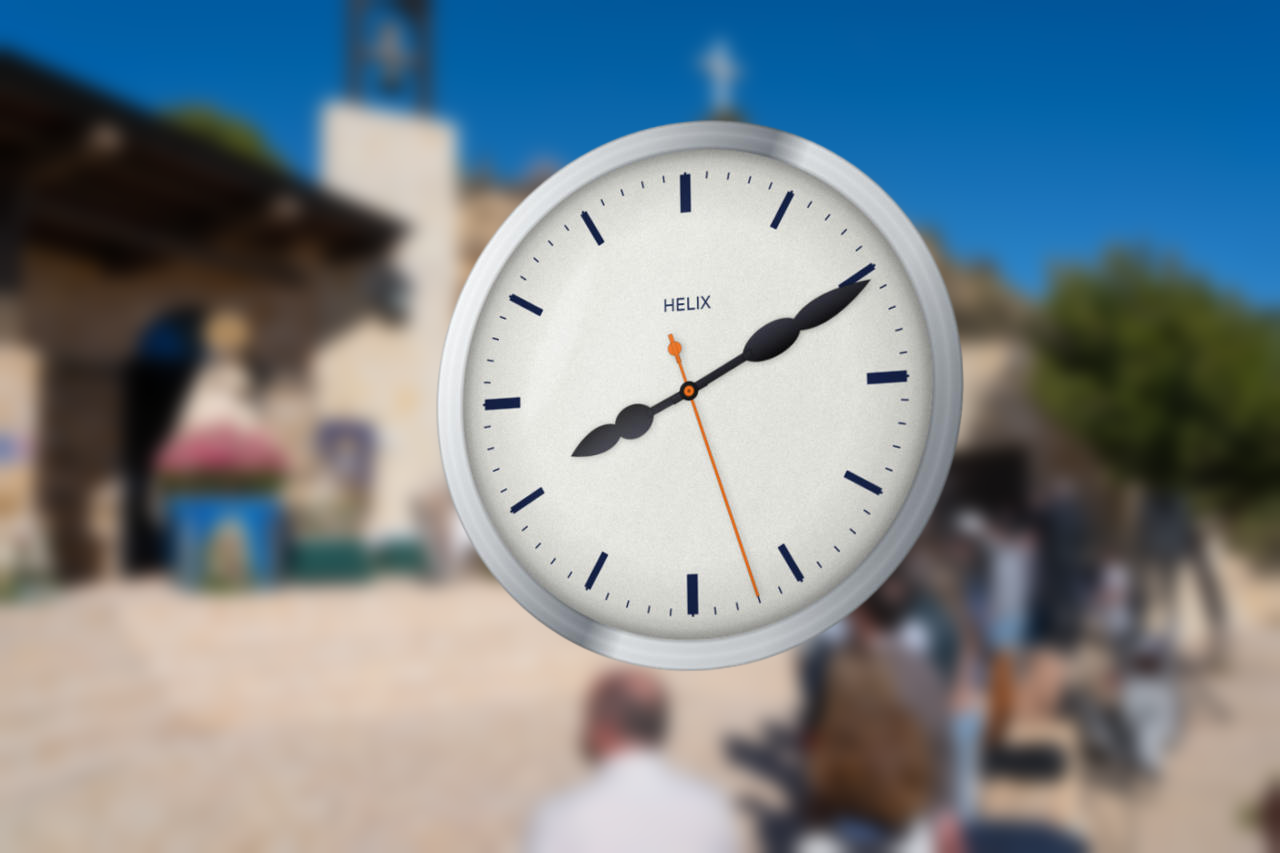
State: 8 h 10 min 27 s
